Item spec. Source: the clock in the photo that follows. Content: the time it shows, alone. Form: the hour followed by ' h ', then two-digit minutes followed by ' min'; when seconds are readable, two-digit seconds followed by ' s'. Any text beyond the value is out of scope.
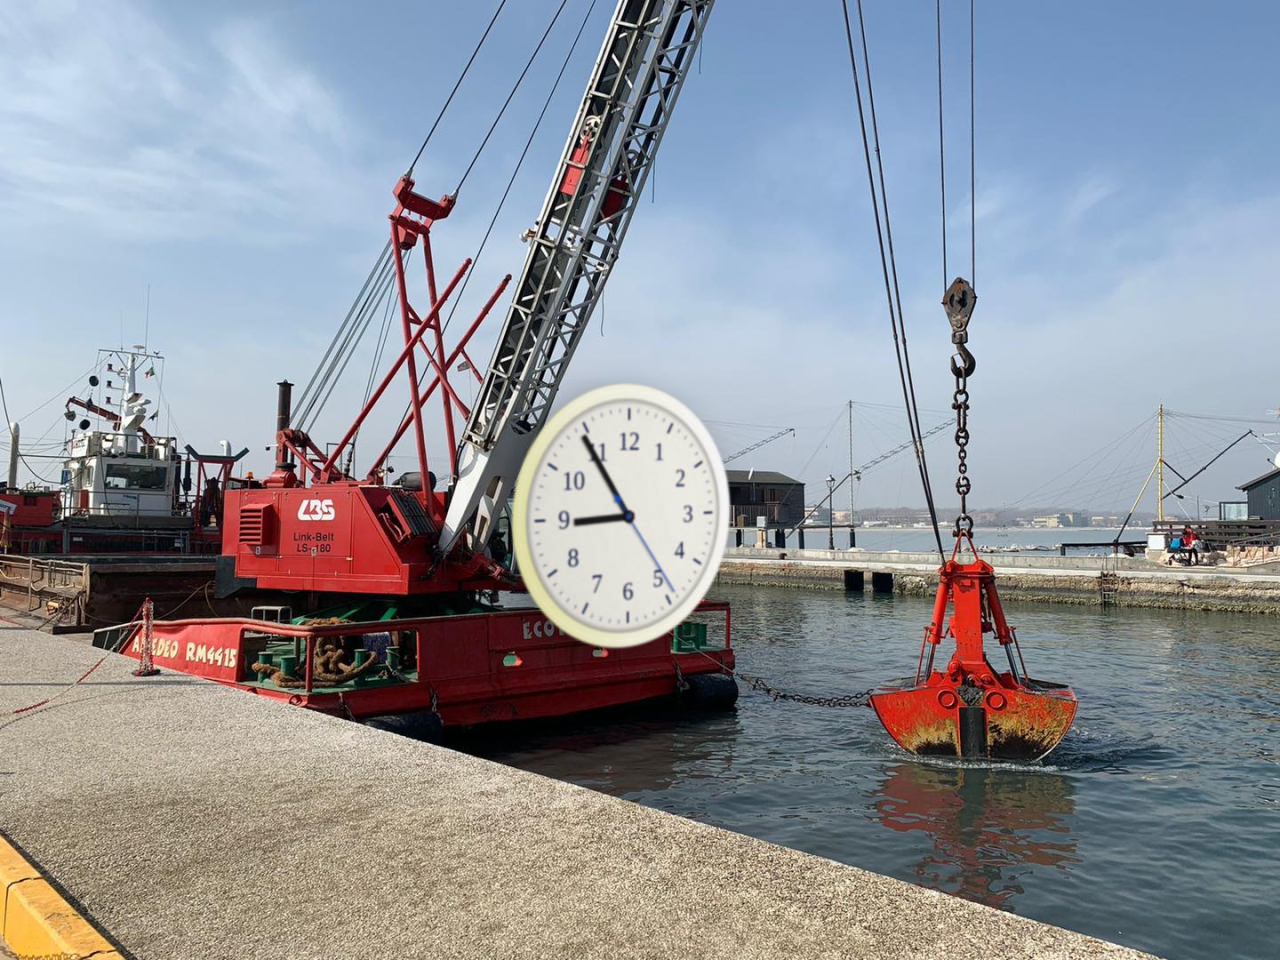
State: 8 h 54 min 24 s
